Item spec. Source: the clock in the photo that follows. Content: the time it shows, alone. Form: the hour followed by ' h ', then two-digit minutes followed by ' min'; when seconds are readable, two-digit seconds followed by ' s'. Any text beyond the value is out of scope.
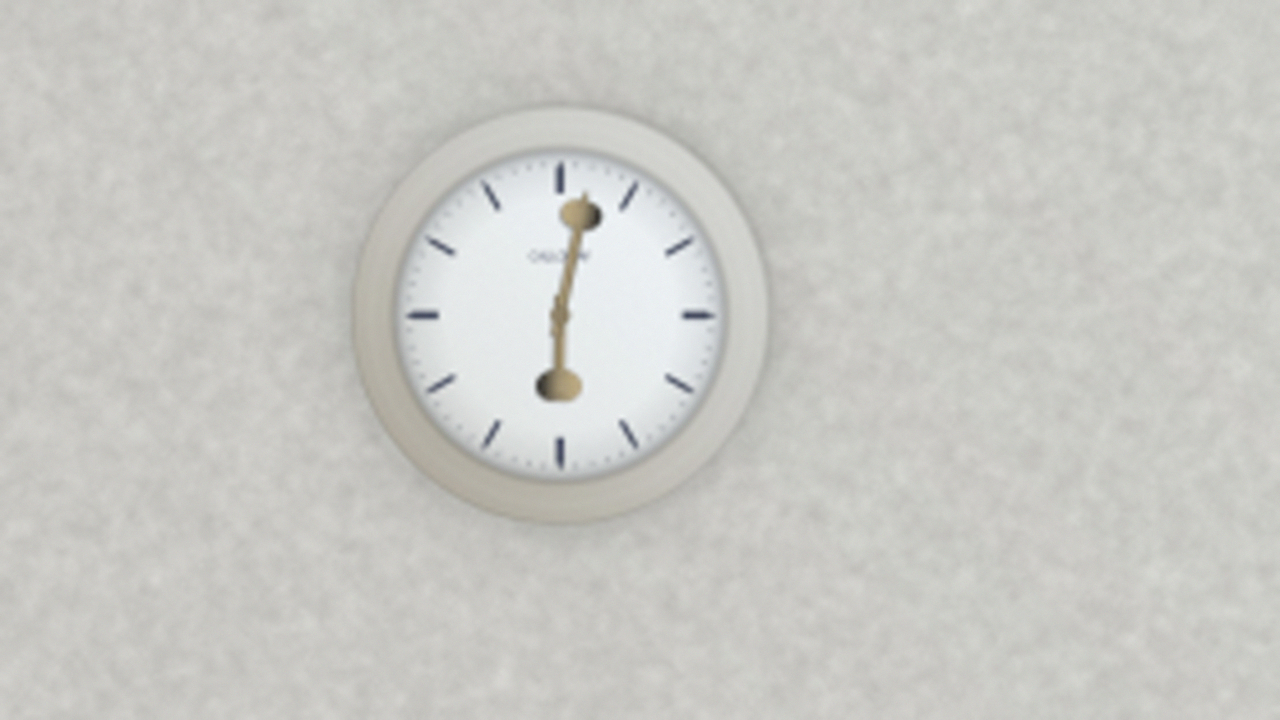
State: 6 h 02 min
